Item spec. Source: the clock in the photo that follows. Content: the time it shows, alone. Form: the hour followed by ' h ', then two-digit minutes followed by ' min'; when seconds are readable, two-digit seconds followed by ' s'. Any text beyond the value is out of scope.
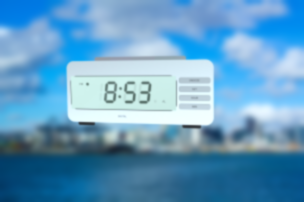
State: 8 h 53 min
